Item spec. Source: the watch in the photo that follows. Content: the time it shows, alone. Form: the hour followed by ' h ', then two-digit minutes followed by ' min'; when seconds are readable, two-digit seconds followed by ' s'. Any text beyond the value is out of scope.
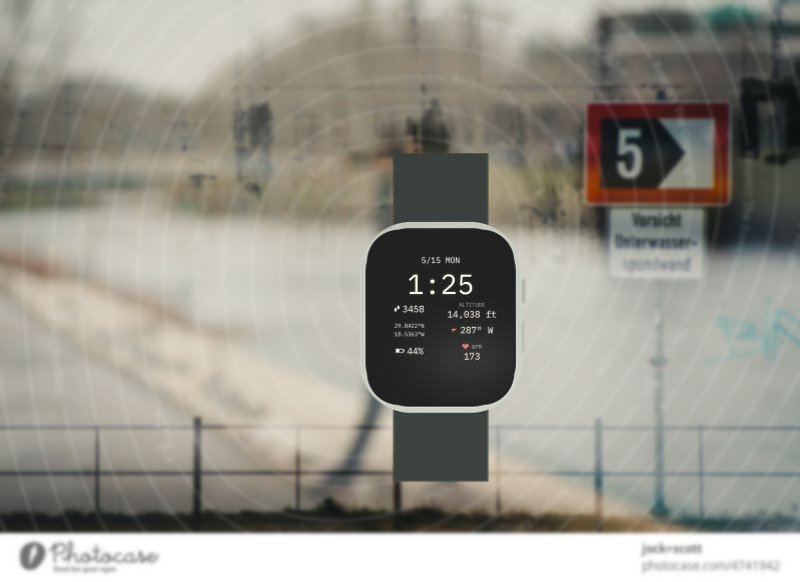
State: 1 h 25 min
